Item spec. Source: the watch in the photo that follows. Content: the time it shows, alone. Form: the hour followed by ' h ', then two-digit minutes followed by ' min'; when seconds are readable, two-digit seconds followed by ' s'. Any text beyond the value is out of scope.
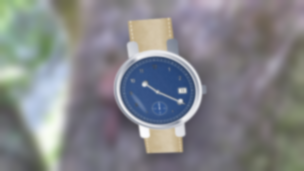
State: 10 h 20 min
